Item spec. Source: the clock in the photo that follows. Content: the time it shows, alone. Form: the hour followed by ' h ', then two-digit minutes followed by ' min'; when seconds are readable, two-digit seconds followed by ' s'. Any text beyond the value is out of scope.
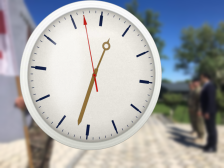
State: 12 h 31 min 57 s
